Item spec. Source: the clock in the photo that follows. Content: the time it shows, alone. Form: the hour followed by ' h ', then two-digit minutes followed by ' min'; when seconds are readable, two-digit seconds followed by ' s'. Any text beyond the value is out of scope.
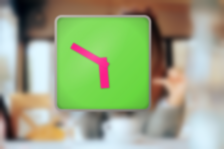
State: 5 h 50 min
